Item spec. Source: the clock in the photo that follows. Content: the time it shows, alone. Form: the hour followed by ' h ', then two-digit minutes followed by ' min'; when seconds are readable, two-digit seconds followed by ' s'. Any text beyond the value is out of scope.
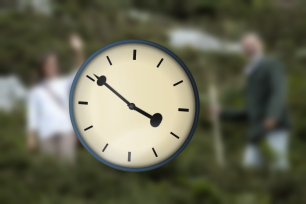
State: 3 h 51 min
